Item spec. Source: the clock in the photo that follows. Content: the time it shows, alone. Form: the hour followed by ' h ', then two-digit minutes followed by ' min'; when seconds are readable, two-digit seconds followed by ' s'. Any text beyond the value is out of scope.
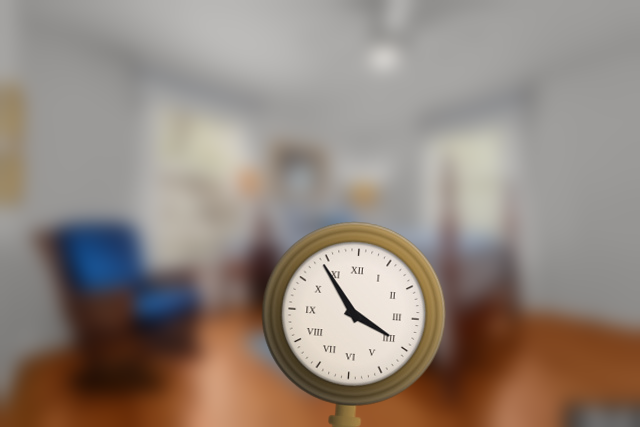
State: 3 h 54 min
